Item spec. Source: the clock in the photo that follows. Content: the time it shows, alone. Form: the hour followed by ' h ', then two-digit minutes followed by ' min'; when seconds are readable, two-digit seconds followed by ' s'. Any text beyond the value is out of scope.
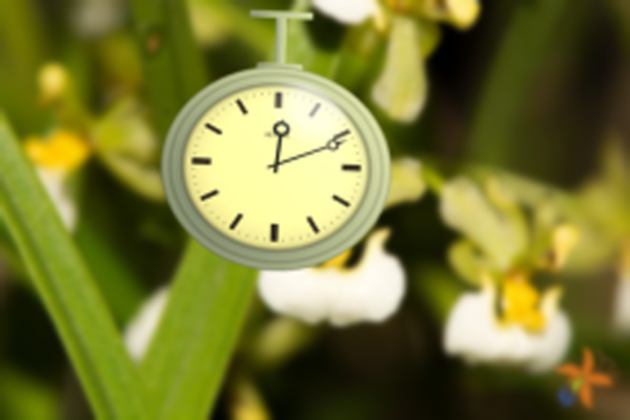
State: 12 h 11 min
